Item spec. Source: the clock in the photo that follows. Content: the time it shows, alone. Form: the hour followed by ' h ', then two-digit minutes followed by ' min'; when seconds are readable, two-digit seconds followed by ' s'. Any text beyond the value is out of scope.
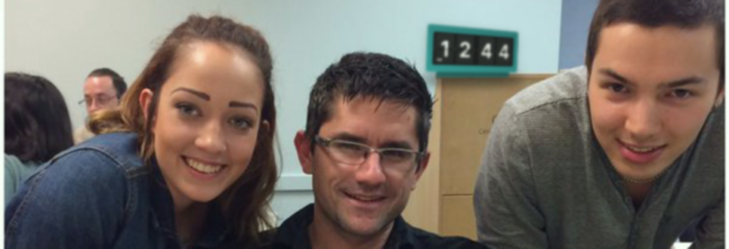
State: 12 h 44 min
